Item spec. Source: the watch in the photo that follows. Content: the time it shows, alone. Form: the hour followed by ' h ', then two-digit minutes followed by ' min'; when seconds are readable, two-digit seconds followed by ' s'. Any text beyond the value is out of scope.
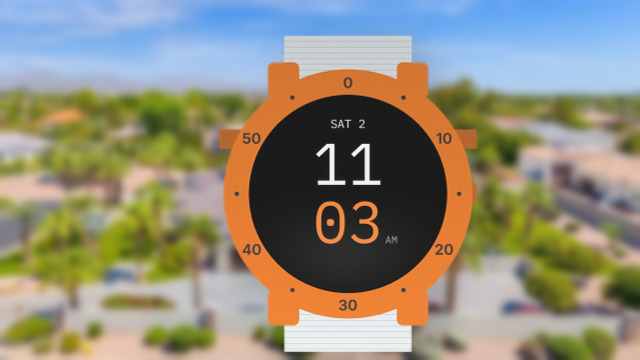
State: 11 h 03 min
